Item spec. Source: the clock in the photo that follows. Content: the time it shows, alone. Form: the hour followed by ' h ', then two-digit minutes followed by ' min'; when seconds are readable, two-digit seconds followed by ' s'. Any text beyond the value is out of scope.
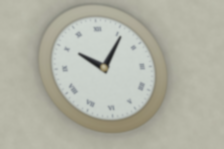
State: 10 h 06 min
